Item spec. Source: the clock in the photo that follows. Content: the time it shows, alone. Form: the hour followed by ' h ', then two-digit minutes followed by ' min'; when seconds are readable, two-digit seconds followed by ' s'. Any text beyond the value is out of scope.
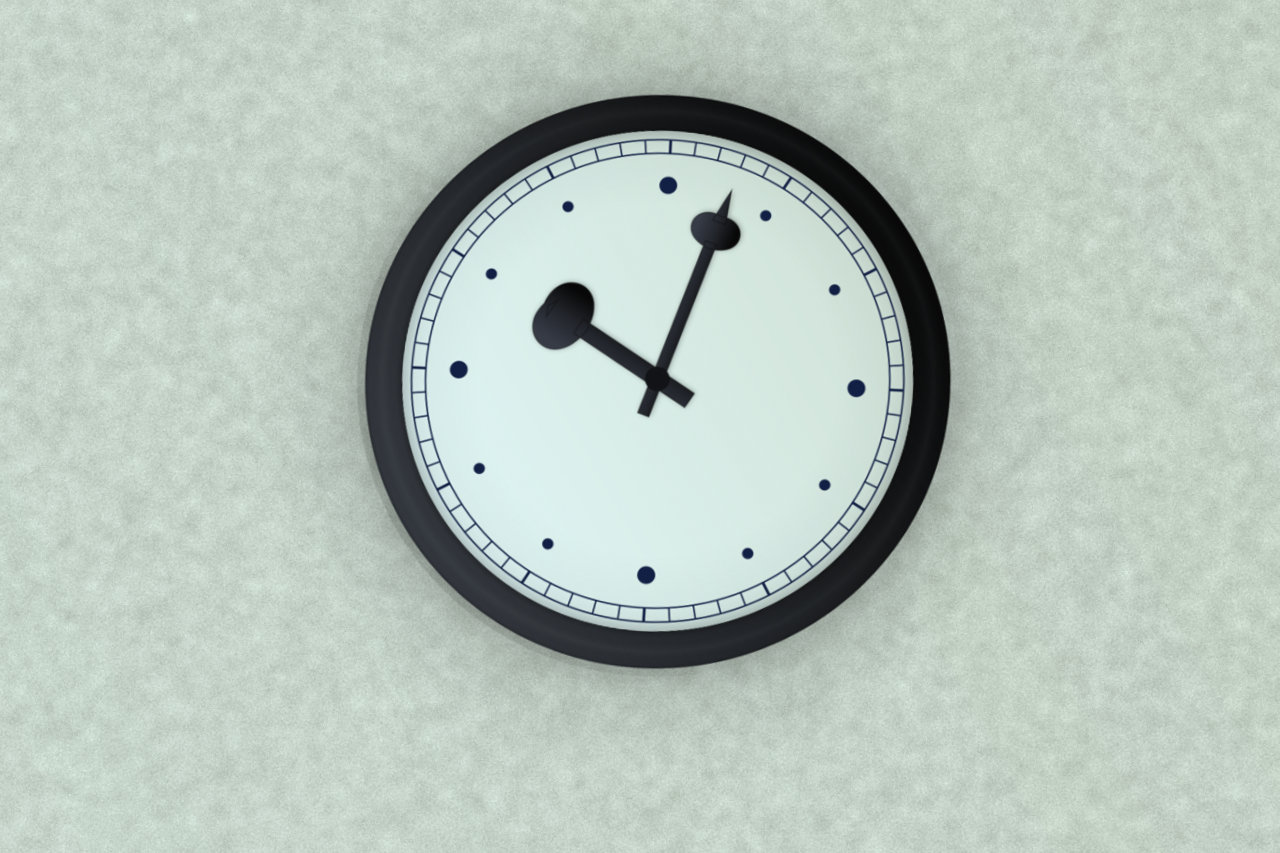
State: 10 h 03 min
